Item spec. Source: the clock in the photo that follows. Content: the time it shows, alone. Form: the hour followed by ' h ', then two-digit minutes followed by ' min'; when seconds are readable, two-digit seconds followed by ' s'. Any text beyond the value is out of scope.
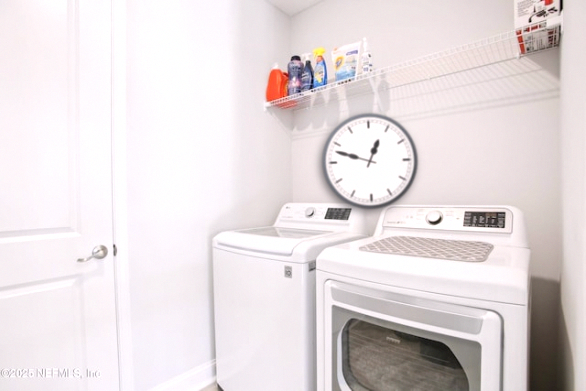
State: 12 h 48 min
